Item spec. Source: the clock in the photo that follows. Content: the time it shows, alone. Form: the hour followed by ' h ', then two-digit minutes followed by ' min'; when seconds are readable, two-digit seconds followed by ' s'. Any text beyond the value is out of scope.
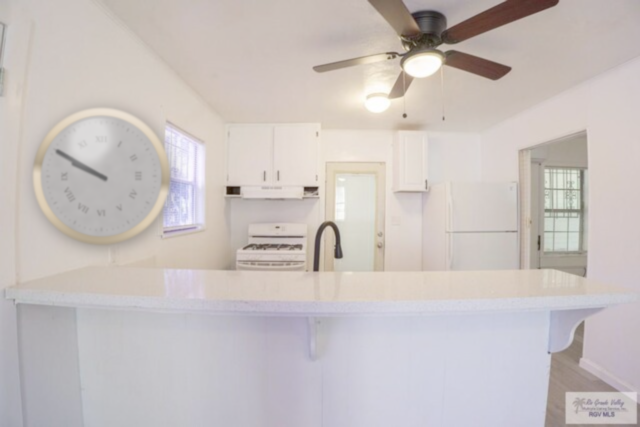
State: 9 h 50 min
